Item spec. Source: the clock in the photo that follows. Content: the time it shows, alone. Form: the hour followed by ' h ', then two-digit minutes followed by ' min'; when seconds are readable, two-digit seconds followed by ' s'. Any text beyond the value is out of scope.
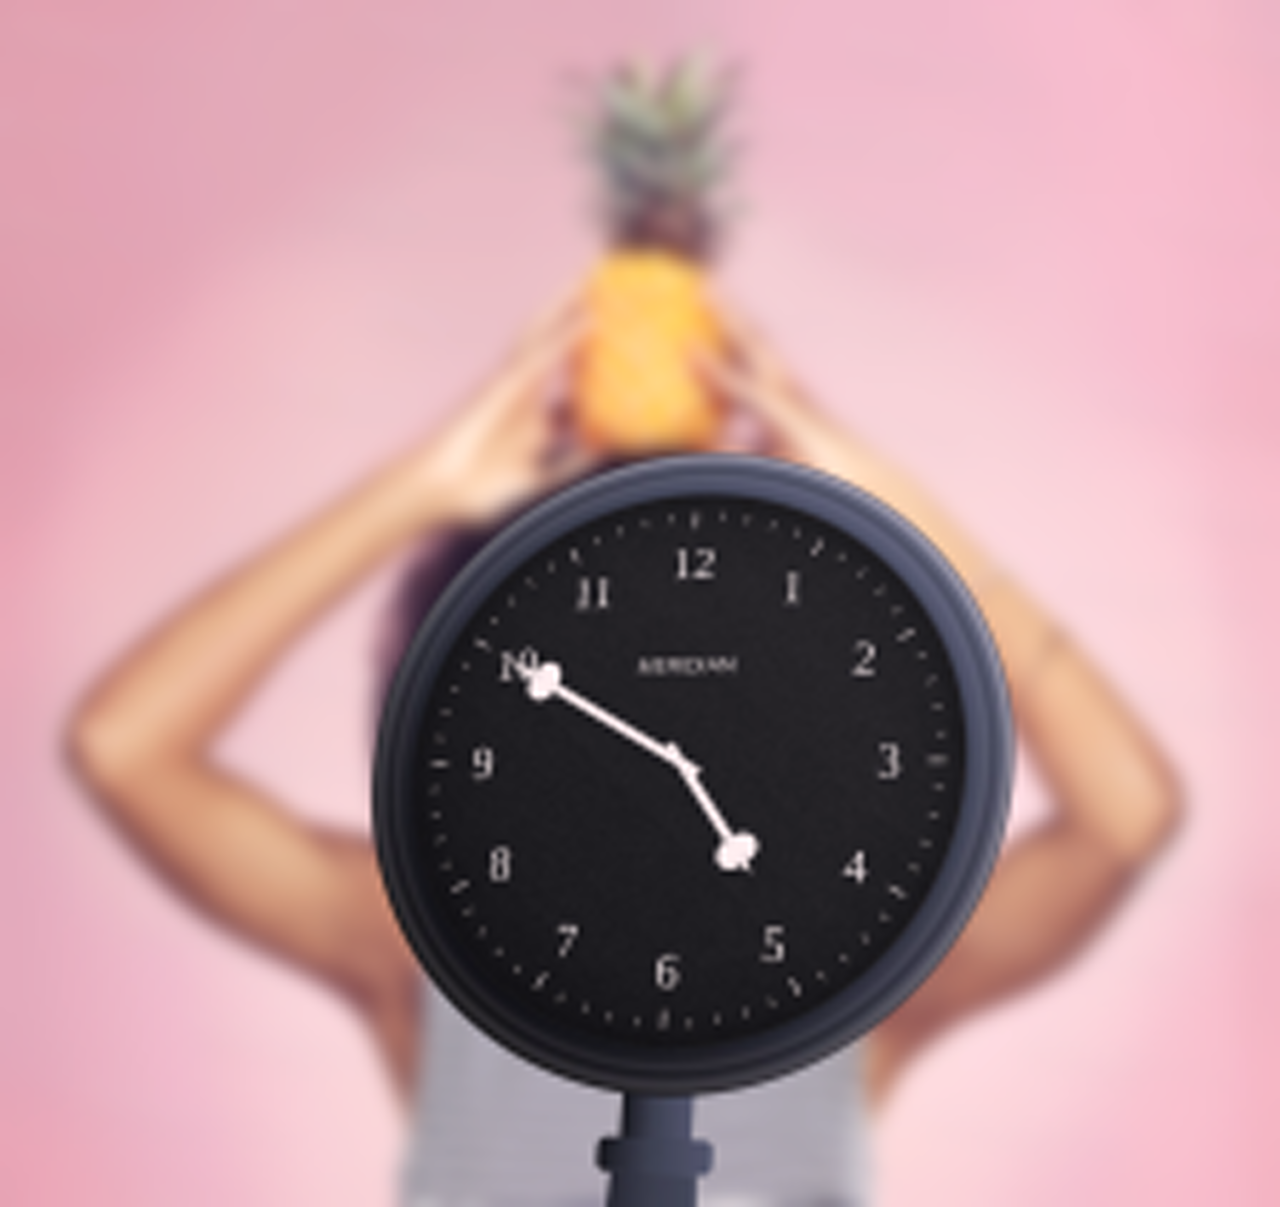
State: 4 h 50 min
